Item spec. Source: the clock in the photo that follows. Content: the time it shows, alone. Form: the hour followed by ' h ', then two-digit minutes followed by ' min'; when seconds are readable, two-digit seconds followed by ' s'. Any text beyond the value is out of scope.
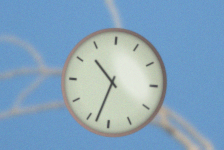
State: 10 h 33 min
